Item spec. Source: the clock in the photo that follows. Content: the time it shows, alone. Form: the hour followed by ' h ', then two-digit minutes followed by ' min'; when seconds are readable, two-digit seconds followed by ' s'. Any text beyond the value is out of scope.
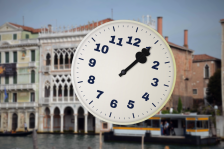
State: 1 h 05 min
